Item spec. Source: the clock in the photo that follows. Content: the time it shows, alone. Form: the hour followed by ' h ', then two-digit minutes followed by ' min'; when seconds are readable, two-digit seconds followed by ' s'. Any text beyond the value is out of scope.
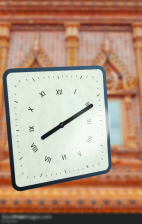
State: 8 h 11 min
